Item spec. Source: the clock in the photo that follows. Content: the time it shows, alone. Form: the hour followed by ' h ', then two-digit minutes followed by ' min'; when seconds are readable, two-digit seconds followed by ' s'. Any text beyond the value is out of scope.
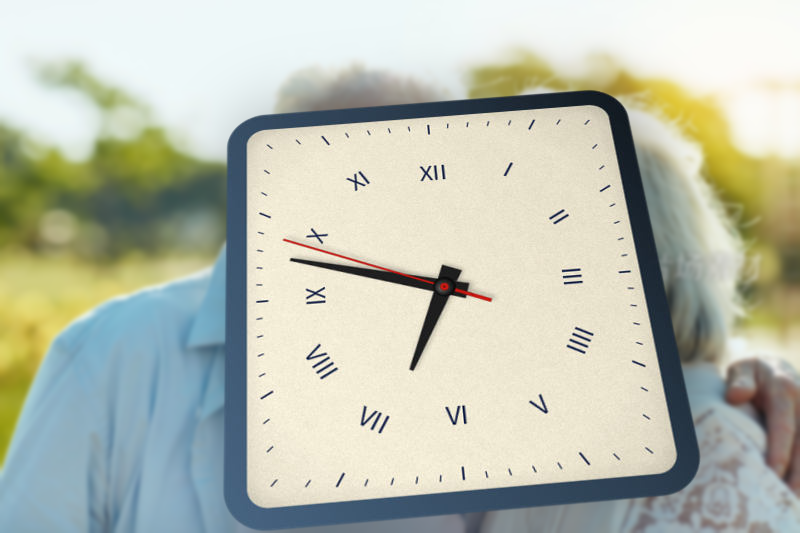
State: 6 h 47 min 49 s
